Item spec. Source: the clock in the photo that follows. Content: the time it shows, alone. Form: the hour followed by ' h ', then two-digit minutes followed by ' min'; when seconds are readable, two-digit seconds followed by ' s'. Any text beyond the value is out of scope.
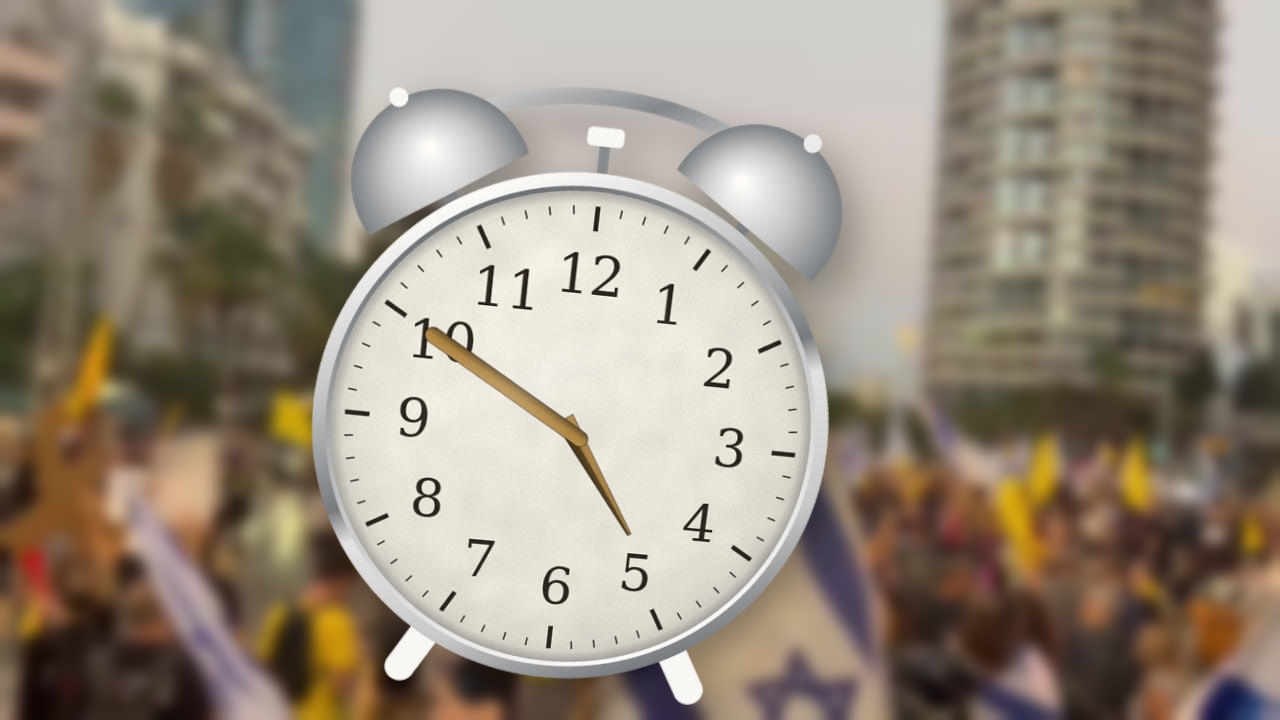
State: 4 h 50 min
